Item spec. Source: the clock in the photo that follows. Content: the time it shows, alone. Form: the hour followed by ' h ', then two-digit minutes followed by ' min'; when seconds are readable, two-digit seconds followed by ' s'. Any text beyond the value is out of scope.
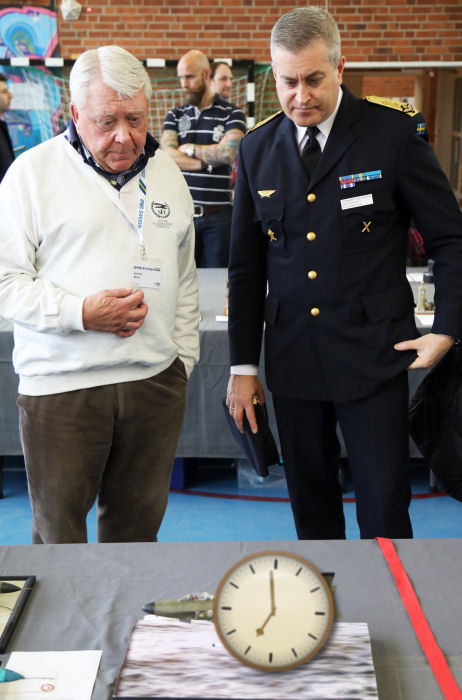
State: 6 h 59 min
